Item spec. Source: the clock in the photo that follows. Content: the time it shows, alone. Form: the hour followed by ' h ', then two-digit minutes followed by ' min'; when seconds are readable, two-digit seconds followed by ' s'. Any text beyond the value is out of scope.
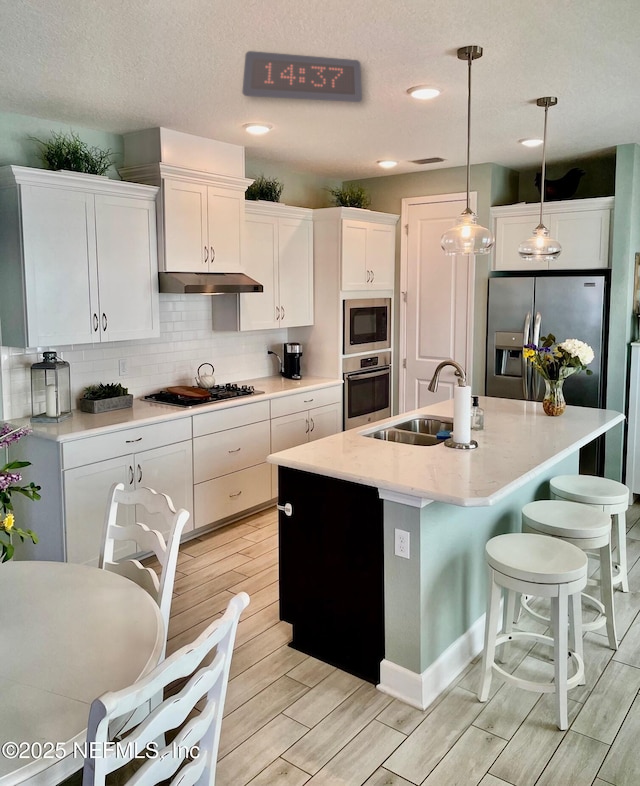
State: 14 h 37 min
